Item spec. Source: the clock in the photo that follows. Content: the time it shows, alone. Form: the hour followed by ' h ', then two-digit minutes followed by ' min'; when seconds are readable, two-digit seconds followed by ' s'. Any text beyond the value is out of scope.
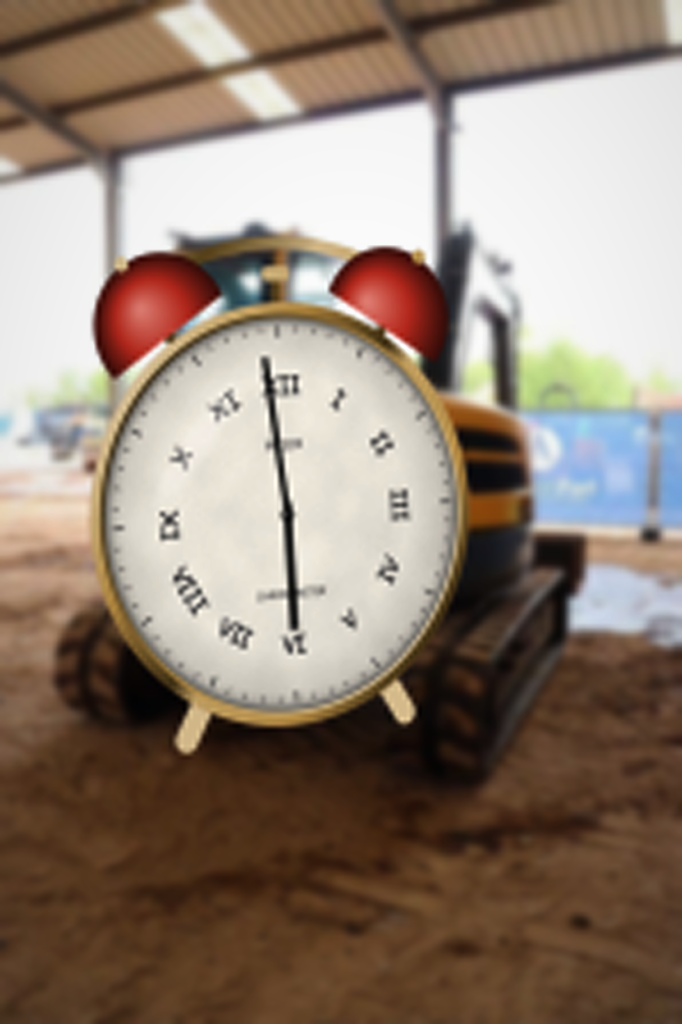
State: 5 h 59 min
